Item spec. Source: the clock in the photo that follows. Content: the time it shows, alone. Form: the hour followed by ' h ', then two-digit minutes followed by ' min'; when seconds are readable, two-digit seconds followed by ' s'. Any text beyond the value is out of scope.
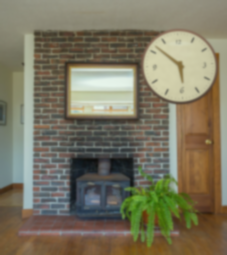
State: 5 h 52 min
